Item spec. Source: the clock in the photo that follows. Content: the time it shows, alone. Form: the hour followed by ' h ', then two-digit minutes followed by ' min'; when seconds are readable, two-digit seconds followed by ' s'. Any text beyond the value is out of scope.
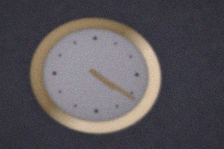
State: 4 h 21 min
